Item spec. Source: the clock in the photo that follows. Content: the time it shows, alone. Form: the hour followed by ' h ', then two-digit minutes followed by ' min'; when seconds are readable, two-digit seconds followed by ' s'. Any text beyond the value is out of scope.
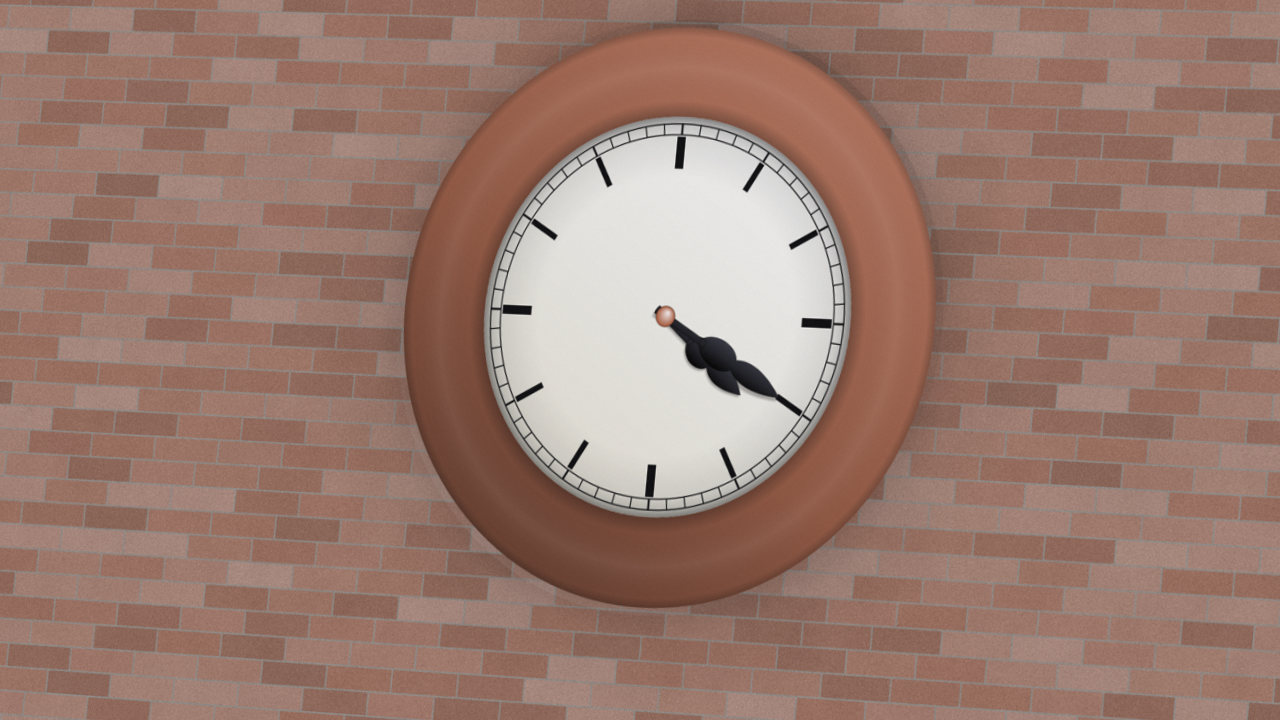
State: 4 h 20 min
